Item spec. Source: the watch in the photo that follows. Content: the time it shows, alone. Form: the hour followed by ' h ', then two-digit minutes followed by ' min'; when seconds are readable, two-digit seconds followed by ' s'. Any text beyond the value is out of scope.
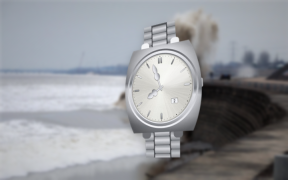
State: 7 h 57 min
